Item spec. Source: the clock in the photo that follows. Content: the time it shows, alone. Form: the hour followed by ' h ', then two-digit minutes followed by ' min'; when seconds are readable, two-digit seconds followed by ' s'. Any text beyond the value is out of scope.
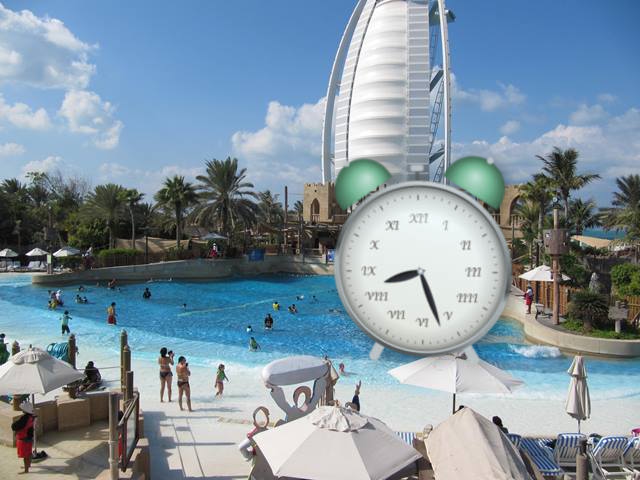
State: 8 h 27 min
